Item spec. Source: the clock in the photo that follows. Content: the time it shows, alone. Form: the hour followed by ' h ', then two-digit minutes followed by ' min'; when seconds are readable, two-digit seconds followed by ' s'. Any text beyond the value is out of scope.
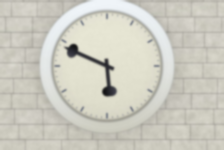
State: 5 h 49 min
